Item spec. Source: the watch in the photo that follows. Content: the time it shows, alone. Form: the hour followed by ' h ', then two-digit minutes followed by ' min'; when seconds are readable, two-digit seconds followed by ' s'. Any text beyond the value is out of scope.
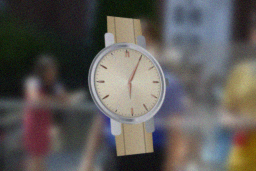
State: 6 h 05 min
